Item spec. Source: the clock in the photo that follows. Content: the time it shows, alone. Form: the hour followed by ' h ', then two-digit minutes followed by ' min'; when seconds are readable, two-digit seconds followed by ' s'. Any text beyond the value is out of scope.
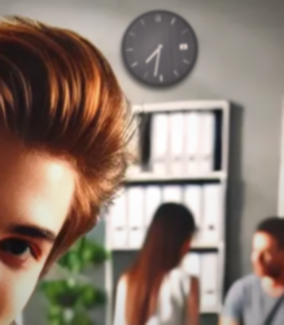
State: 7 h 32 min
